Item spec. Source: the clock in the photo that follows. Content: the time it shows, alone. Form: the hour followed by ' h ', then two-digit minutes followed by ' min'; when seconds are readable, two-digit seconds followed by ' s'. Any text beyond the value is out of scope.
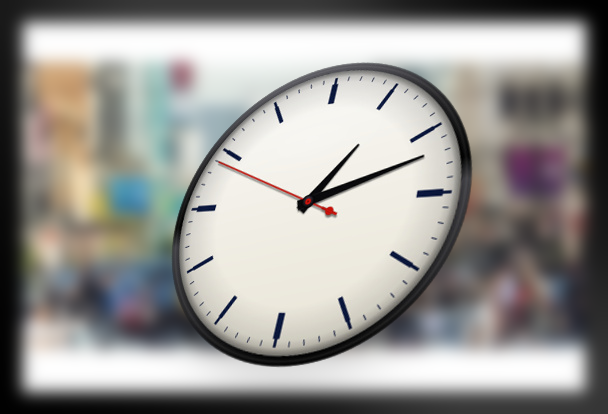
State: 1 h 11 min 49 s
